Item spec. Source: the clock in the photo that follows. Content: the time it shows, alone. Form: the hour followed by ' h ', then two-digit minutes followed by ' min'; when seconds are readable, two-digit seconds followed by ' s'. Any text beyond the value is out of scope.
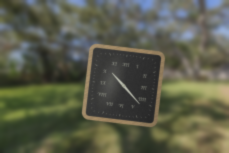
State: 10 h 22 min
